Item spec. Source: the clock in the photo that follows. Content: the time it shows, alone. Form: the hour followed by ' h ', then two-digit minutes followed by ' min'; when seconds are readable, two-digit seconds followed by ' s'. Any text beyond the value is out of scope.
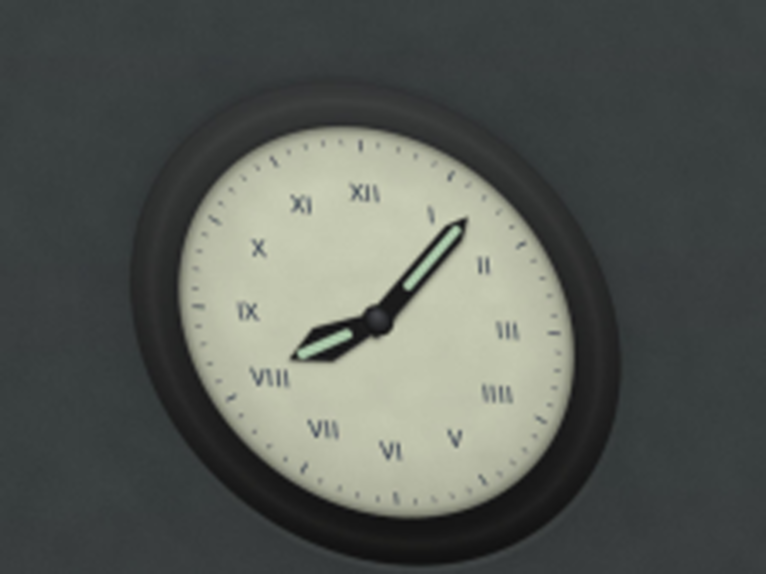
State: 8 h 07 min
